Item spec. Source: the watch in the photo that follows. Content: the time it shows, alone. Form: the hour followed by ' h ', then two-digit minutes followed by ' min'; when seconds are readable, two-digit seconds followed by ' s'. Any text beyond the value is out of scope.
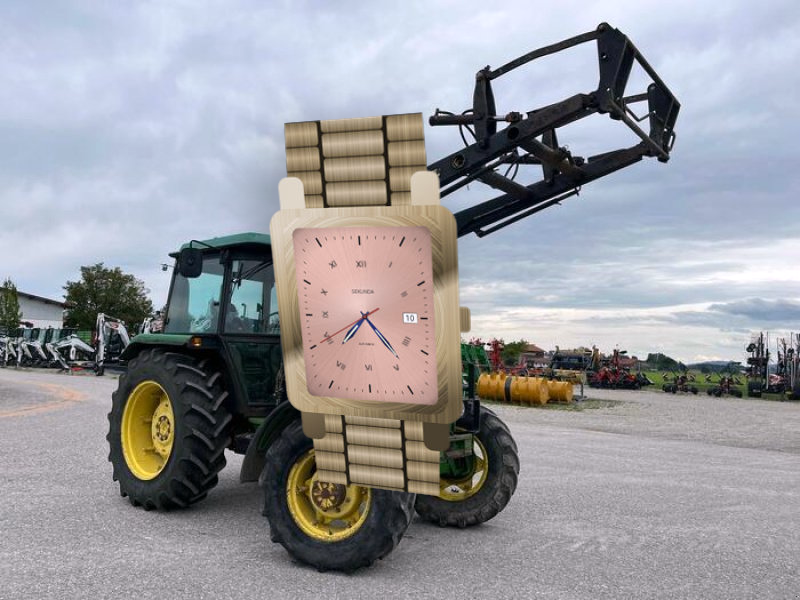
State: 7 h 23 min 40 s
